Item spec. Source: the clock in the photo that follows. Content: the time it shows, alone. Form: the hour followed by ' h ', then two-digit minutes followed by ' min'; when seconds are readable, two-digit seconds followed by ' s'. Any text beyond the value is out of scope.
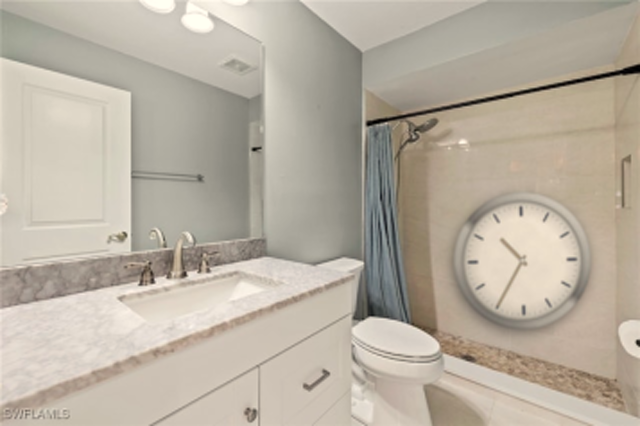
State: 10 h 35 min
